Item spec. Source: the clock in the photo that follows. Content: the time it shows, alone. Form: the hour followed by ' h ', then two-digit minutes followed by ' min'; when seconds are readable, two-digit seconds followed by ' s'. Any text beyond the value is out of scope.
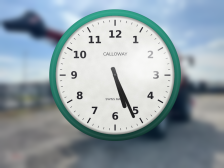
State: 5 h 26 min
